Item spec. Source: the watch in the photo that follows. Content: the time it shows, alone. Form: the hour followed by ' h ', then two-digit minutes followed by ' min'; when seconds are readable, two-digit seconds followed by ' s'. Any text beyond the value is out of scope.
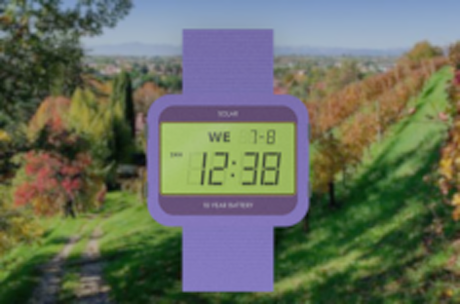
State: 12 h 38 min
